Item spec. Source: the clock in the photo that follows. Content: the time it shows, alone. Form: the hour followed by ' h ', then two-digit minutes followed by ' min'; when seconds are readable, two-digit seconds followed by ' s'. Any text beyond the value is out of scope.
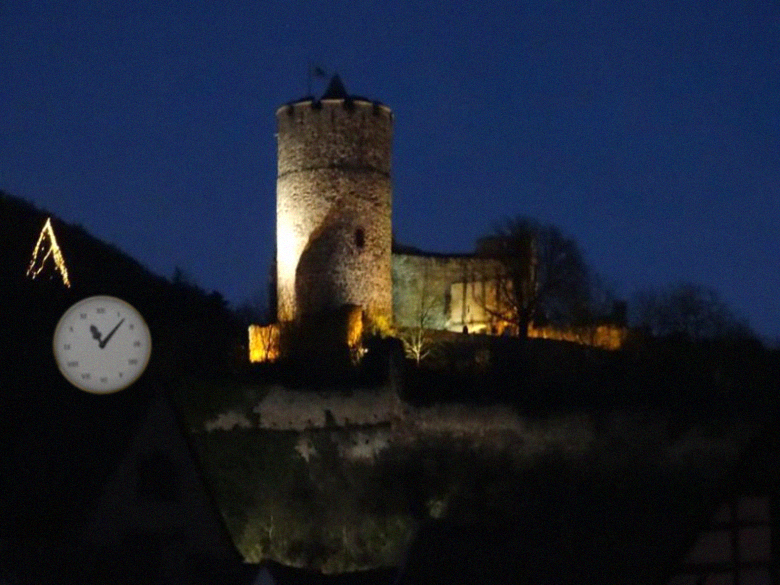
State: 11 h 07 min
